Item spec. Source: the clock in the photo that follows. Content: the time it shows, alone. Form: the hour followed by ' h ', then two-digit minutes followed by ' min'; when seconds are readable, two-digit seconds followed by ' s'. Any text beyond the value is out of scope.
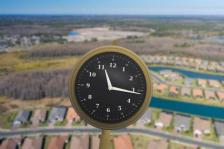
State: 11 h 16 min
